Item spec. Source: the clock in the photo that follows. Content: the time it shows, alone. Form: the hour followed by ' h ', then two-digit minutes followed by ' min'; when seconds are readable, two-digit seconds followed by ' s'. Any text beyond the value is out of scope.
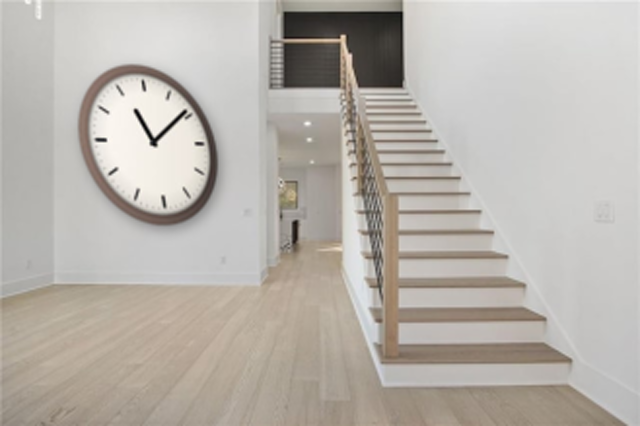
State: 11 h 09 min
